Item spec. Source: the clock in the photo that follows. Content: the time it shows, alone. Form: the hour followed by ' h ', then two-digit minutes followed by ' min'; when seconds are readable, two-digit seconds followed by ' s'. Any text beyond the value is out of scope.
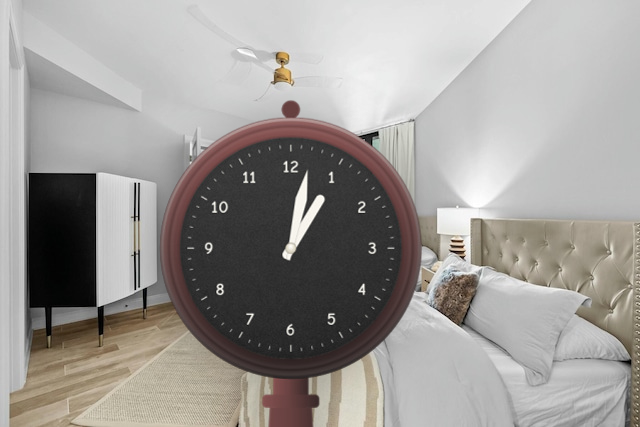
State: 1 h 02 min
